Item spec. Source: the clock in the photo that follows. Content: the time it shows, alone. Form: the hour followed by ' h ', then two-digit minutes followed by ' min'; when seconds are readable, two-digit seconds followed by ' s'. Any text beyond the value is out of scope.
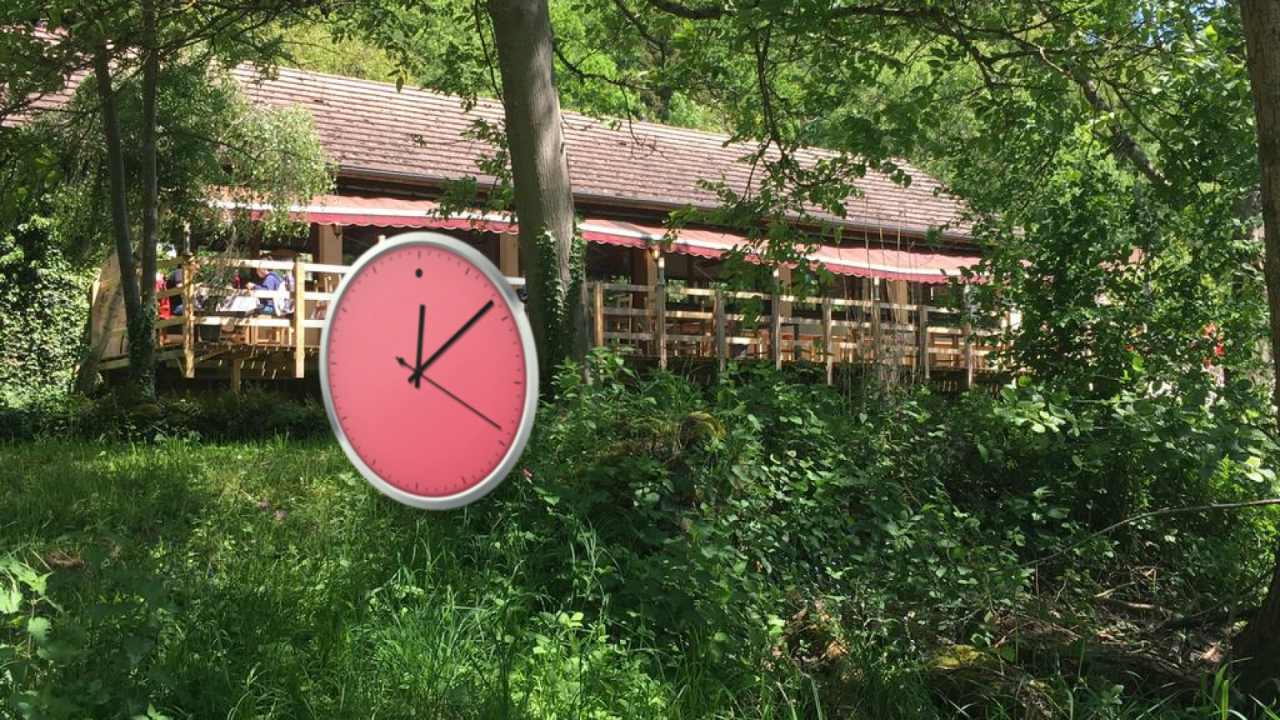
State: 12 h 08 min 19 s
